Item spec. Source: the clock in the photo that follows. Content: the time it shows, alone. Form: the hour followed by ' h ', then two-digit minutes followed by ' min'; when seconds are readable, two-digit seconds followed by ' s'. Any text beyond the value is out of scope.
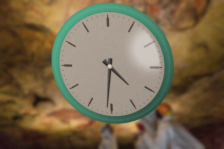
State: 4 h 31 min
